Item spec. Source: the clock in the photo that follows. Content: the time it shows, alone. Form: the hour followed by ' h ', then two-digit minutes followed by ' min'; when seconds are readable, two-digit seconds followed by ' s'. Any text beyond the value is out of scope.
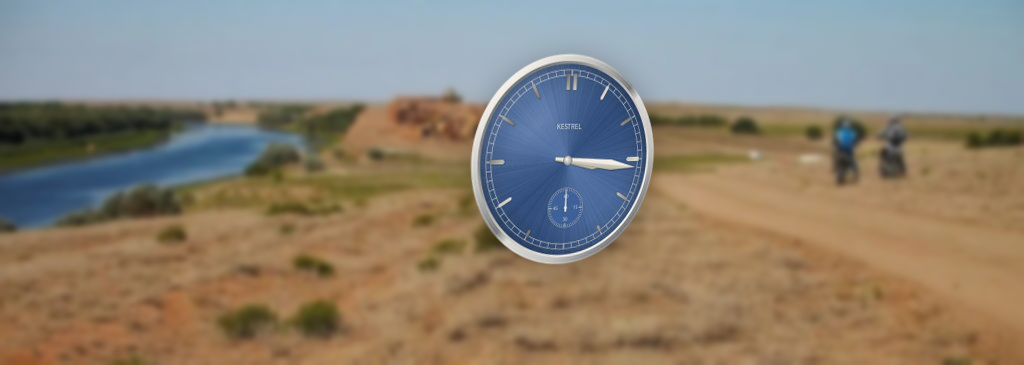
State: 3 h 16 min
